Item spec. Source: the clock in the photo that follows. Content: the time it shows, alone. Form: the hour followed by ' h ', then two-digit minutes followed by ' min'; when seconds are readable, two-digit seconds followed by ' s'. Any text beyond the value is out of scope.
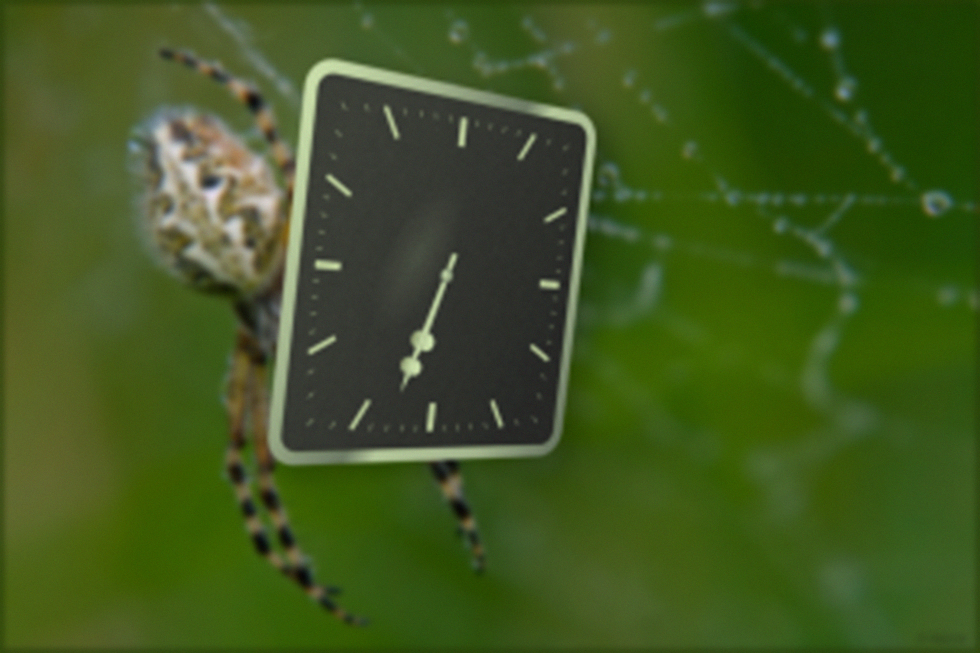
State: 6 h 33 min
